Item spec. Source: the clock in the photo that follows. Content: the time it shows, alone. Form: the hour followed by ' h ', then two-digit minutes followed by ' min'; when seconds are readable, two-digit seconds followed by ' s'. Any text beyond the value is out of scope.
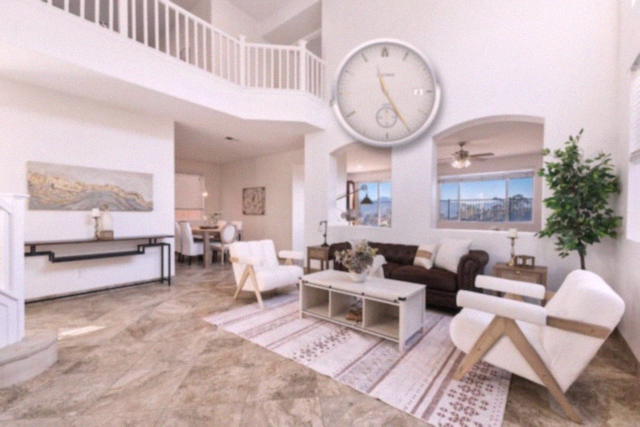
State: 11 h 25 min
